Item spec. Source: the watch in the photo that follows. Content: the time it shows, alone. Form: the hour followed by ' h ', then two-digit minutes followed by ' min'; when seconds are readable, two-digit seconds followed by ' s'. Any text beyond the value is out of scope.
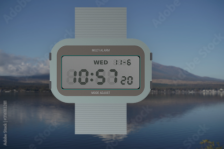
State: 10 h 57 min 20 s
